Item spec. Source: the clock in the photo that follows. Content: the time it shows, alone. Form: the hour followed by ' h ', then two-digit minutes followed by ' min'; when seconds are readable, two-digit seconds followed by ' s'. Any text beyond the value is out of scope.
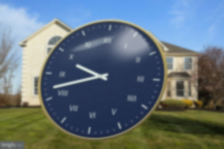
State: 9 h 42 min
